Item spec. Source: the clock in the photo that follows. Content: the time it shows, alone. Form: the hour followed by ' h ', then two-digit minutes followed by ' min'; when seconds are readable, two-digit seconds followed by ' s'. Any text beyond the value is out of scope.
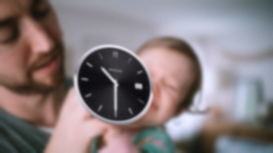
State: 10 h 30 min
